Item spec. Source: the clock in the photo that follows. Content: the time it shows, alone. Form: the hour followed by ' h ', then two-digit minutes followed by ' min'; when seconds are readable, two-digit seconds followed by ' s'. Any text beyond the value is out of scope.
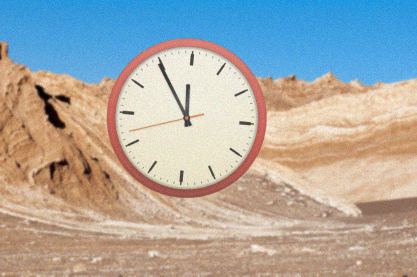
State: 11 h 54 min 42 s
